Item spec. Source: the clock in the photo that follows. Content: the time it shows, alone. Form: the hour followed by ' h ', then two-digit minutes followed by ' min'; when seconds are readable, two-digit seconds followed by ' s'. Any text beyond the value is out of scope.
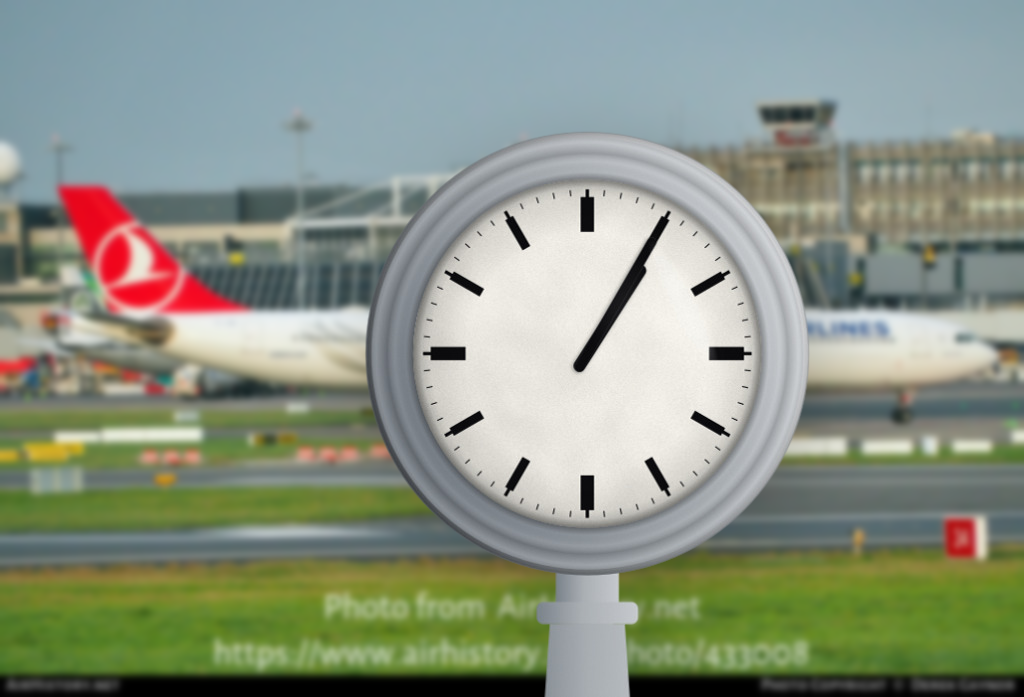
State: 1 h 05 min
